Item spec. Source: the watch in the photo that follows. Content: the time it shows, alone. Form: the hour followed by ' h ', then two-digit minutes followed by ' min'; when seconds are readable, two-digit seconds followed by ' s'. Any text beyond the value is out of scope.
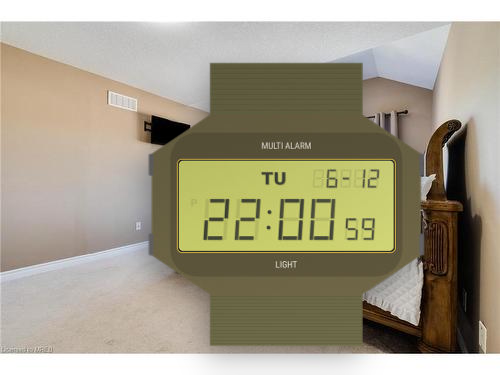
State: 22 h 00 min 59 s
